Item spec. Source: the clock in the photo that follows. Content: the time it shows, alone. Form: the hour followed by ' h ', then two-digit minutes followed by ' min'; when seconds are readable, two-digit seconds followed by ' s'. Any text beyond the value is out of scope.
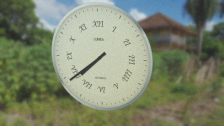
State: 7 h 39 min
